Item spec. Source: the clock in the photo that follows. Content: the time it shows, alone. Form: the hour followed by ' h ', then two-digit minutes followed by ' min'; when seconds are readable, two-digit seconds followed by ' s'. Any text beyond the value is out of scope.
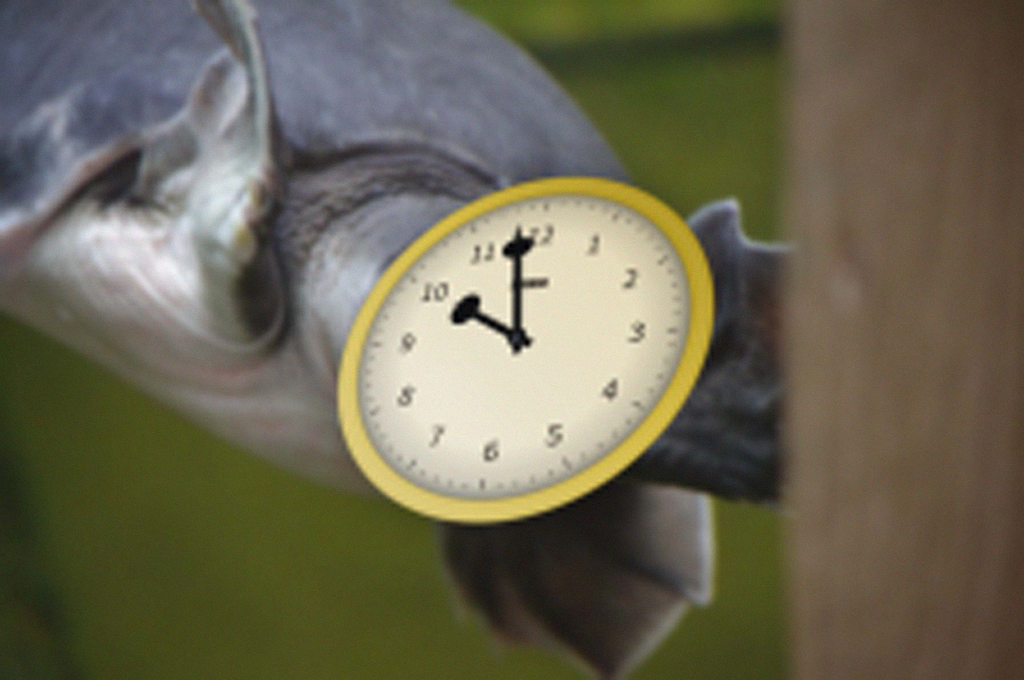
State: 9 h 58 min
